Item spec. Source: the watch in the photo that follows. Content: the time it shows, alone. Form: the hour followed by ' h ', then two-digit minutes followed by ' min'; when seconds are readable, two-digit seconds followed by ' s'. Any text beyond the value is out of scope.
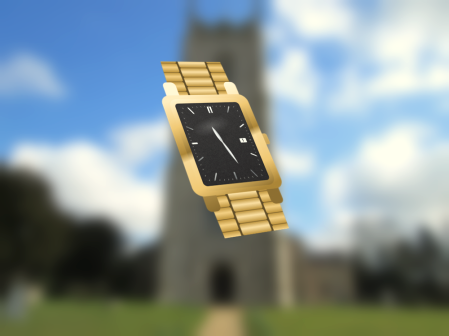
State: 11 h 27 min
